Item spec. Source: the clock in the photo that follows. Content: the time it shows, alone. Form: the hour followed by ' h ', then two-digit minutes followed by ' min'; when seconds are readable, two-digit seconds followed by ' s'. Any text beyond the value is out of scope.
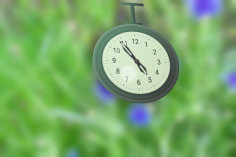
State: 4 h 54 min
